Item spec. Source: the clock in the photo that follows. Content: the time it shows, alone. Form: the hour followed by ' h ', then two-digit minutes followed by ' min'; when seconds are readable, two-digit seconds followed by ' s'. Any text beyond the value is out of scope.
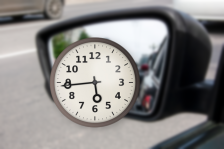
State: 5 h 44 min
